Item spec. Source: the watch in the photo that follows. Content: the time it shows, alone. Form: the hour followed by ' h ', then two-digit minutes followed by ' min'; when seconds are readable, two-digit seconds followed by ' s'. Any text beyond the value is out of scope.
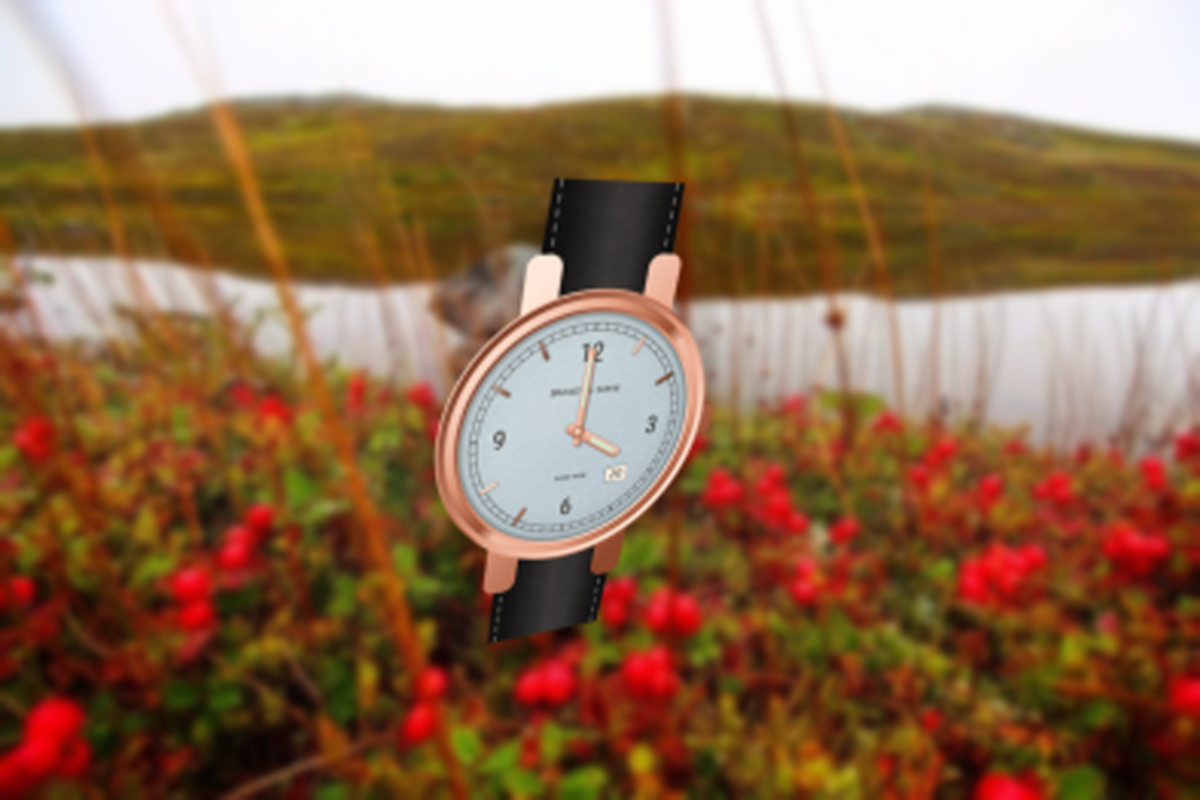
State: 4 h 00 min
